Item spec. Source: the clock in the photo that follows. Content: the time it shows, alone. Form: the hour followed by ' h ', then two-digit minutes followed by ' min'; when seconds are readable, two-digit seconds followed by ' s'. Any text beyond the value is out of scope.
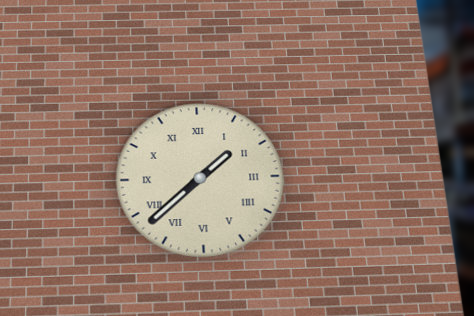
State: 1 h 38 min
